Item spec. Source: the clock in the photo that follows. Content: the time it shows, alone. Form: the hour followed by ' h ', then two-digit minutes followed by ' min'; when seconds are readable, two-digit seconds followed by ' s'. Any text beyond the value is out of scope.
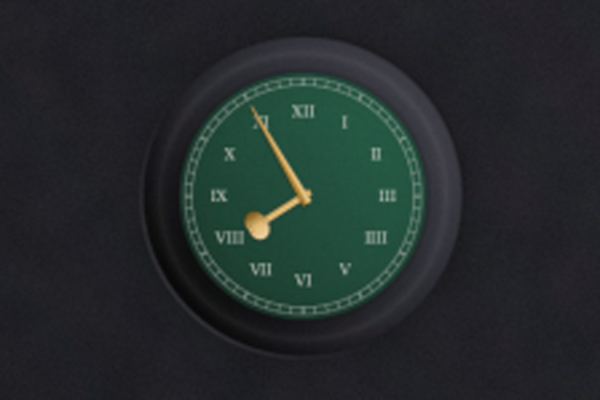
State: 7 h 55 min
